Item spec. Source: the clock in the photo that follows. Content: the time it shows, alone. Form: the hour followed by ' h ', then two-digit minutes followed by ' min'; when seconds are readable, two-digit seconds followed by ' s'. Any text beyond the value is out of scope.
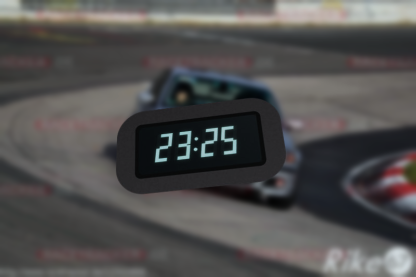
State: 23 h 25 min
